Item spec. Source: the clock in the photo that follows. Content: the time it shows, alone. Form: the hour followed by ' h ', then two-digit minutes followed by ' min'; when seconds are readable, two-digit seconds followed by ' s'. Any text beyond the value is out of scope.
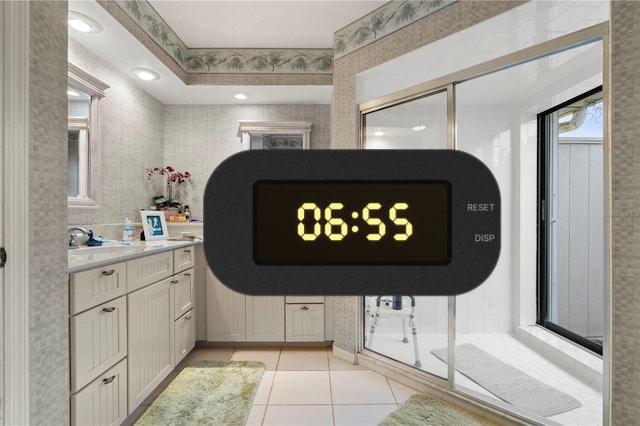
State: 6 h 55 min
